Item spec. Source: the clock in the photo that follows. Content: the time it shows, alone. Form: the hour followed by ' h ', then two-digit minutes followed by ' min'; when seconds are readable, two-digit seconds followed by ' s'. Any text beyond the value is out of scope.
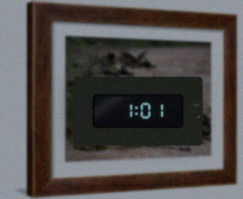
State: 1 h 01 min
